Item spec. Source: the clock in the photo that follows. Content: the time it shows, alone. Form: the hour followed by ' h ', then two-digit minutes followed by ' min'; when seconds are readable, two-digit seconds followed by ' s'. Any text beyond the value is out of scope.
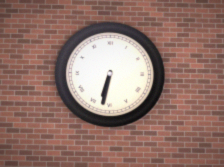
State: 6 h 32 min
